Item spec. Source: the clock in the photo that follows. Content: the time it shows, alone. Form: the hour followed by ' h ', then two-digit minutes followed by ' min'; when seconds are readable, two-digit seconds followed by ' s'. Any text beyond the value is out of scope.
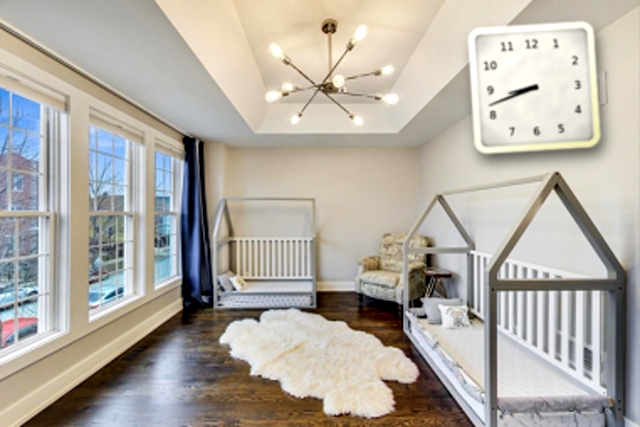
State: 8 h 42 min
